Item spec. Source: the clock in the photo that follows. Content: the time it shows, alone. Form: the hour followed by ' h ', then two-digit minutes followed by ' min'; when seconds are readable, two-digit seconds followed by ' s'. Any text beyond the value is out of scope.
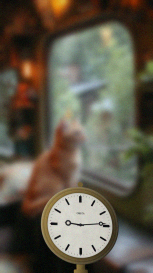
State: 9 h 14 min
